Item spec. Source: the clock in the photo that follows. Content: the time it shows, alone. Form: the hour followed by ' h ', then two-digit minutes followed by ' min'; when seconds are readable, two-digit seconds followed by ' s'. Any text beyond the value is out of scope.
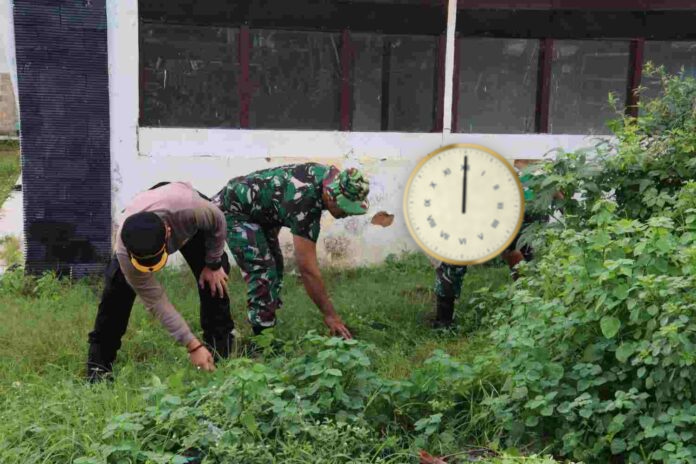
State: 12 h 00 min
